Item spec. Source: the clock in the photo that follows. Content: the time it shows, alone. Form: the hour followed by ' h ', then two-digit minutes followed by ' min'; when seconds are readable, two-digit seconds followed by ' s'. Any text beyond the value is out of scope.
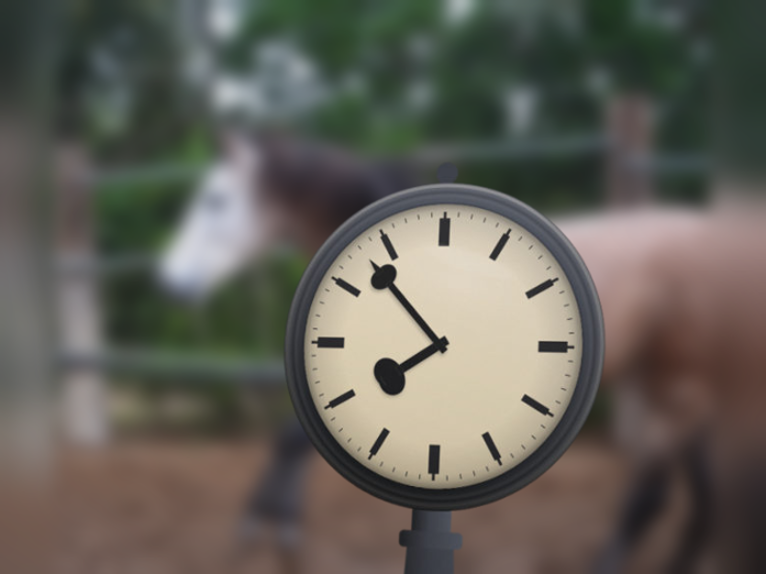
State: 7 h 53 min
